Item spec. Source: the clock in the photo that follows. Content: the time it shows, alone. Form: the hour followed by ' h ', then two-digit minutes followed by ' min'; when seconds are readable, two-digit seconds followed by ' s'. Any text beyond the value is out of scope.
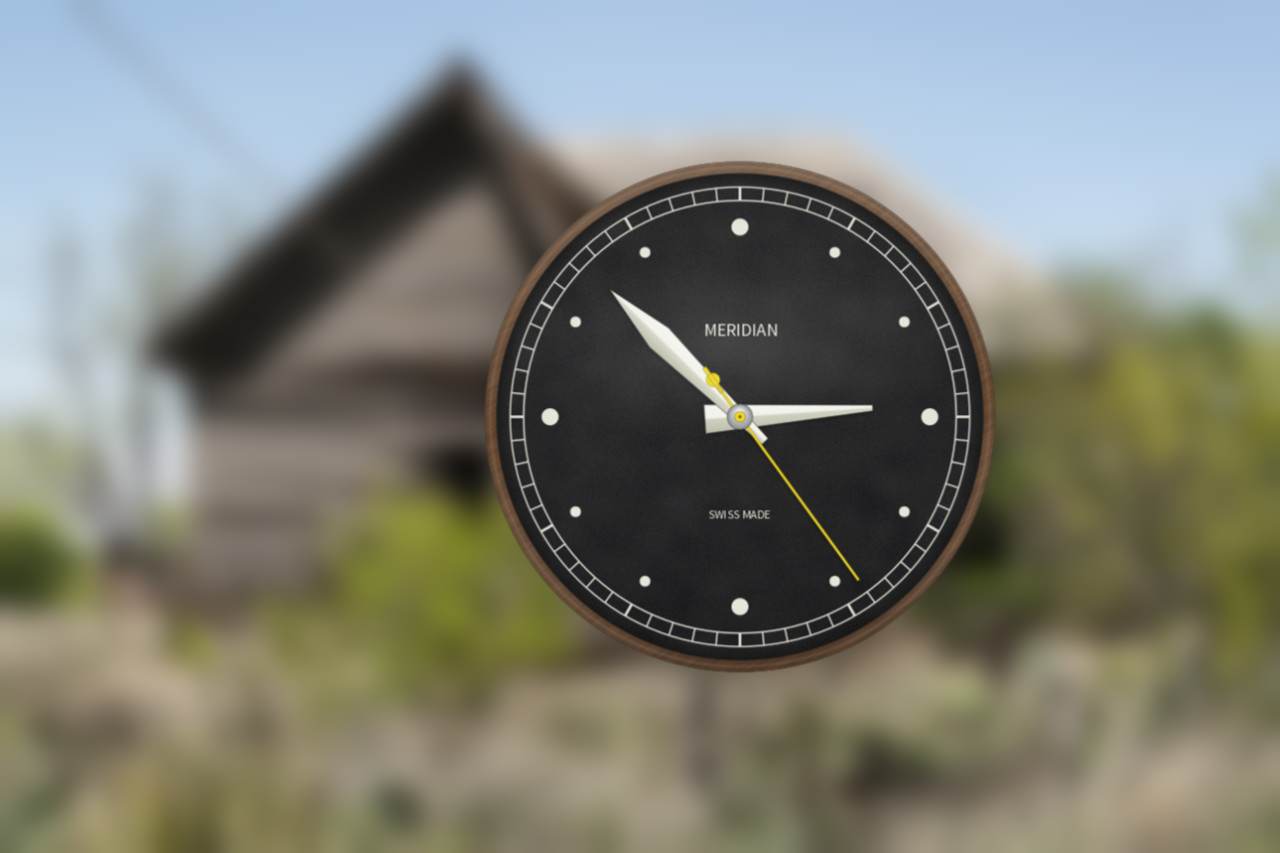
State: 2 h 52 min 24 s
